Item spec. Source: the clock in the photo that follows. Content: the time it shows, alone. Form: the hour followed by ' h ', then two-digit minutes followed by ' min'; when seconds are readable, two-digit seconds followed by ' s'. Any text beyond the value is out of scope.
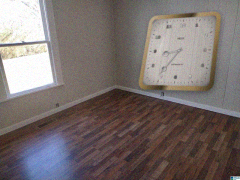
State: 8 h 36 min
